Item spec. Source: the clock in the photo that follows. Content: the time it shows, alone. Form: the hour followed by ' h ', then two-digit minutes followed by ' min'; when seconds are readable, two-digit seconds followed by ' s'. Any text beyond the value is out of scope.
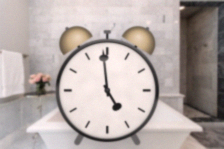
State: 4 h 59 min
